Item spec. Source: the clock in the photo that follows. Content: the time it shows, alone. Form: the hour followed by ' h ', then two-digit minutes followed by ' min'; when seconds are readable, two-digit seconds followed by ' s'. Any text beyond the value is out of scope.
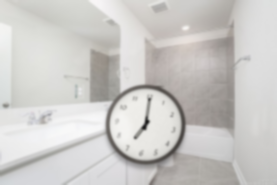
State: 7 h 00 min
